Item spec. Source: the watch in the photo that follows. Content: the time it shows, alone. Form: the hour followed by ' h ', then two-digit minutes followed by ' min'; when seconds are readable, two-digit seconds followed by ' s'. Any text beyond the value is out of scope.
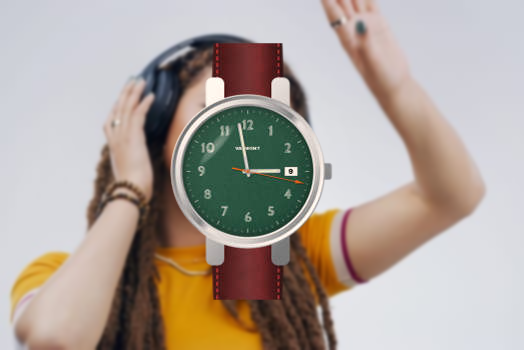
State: 2 h 58 min 17 s
